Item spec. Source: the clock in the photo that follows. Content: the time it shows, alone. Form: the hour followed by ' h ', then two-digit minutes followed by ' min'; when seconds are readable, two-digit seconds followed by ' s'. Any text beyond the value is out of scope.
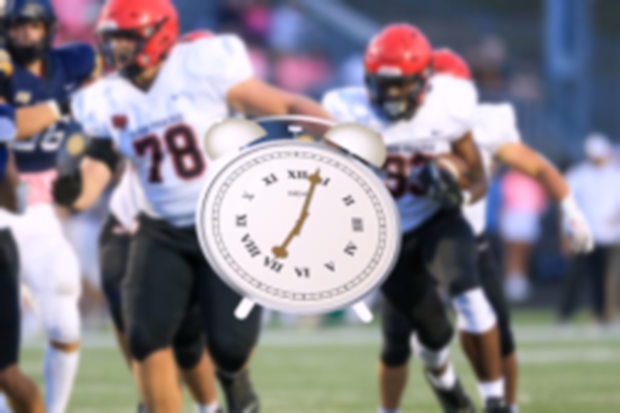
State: 7 h 03 min
